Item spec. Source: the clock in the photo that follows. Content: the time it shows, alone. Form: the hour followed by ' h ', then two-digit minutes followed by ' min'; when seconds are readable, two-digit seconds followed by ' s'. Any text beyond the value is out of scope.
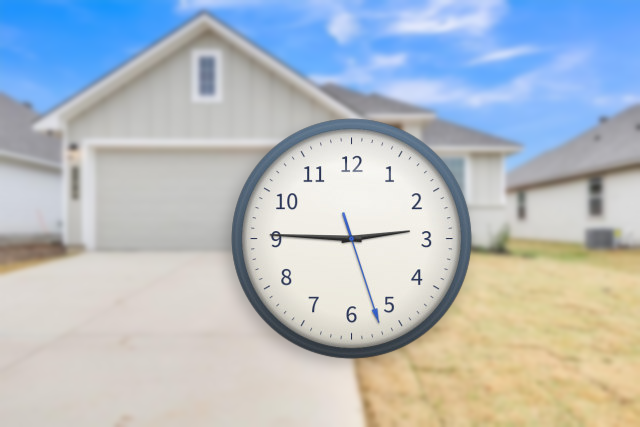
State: 2 h 45 min 27 s
